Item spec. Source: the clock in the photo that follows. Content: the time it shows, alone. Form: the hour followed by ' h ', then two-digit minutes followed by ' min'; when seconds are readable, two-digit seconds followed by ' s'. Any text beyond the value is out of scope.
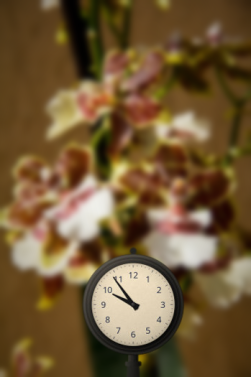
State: 9 h 54 min
